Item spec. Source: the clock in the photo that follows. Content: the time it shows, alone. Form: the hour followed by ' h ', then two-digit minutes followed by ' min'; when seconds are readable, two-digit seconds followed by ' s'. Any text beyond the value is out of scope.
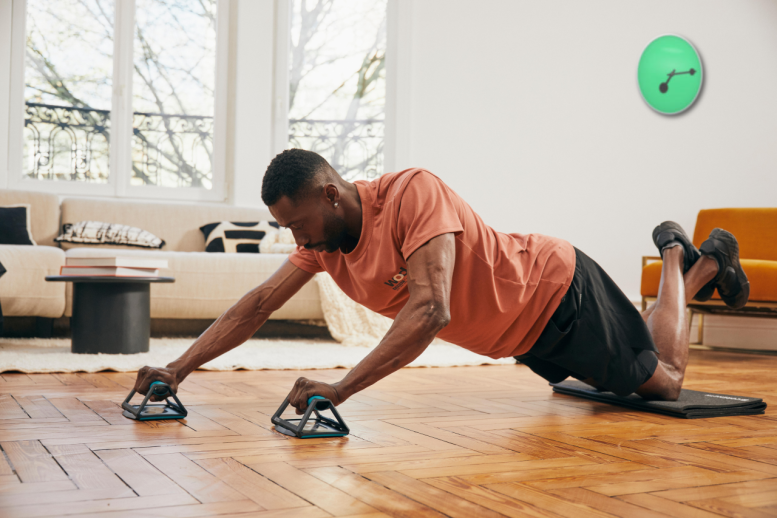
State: 7 h 14 min
